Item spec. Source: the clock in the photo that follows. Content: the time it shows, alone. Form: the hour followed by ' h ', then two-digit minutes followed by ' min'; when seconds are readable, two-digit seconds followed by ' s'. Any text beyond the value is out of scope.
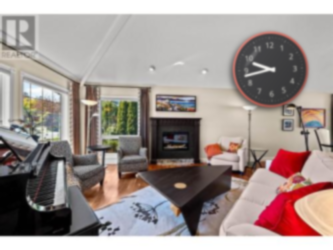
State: 9 h 43 min
